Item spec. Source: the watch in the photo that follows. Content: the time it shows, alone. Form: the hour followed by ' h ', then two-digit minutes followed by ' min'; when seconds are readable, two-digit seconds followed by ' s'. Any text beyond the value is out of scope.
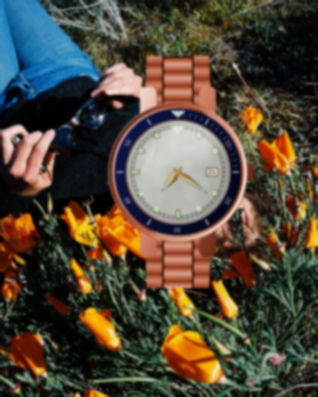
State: 7 h 21 min
